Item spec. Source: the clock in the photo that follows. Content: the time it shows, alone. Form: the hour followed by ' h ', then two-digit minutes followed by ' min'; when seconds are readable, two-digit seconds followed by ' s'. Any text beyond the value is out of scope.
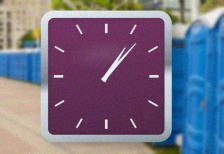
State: 1 h 07 min
